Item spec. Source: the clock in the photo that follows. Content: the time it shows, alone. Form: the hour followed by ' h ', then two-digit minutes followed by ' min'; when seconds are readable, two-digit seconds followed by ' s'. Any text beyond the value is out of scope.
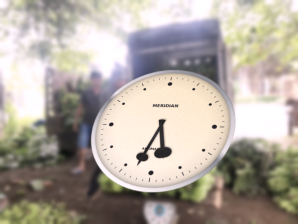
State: 5 h 33 min
